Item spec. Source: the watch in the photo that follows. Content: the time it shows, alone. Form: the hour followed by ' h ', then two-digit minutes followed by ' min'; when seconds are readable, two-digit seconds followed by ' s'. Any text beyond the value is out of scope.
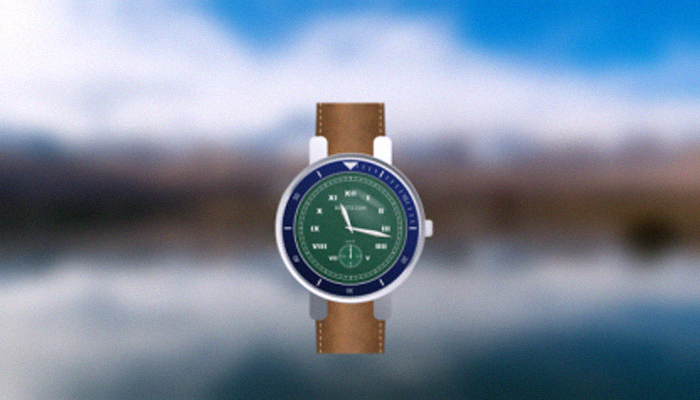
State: 11 h 17 min
